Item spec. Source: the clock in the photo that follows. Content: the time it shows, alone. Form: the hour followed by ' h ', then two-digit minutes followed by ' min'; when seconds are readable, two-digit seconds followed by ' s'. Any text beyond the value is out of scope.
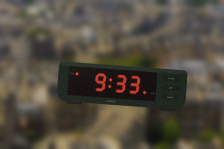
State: 9 h 33 min
